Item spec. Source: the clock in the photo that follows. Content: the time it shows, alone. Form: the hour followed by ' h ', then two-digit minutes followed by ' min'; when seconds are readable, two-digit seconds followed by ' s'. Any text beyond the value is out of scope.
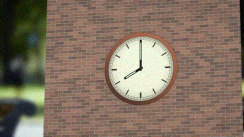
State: 8 h 00 min
